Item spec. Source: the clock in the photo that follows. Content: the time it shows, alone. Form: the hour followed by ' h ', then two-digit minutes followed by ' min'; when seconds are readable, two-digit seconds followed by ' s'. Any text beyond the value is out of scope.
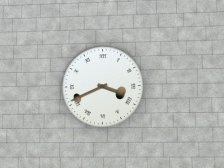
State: 3 h 41 min
